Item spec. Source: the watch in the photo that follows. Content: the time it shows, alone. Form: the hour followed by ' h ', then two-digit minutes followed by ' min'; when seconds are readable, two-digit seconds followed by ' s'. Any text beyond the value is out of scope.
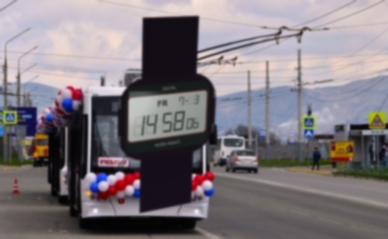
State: 14 h 58 min
